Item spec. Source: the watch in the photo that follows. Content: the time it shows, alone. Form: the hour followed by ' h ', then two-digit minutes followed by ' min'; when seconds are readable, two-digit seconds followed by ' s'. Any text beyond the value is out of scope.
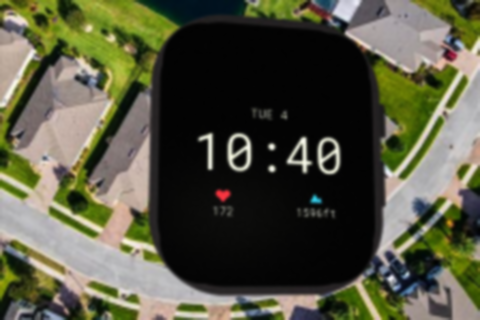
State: 10 h 40 min
